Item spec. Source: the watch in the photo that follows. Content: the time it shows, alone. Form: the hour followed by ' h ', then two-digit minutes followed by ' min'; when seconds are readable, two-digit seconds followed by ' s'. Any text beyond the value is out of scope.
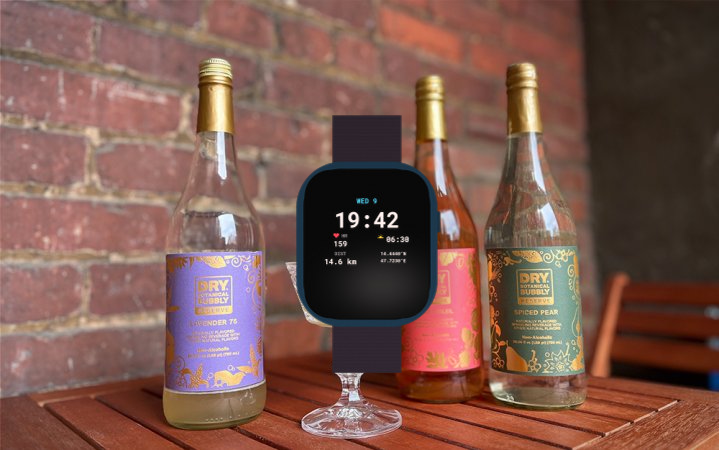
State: 19 h 42 min
